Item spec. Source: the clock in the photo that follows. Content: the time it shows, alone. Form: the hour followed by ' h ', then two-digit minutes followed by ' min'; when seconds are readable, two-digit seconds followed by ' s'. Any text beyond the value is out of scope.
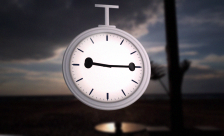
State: 9 h 15 min
